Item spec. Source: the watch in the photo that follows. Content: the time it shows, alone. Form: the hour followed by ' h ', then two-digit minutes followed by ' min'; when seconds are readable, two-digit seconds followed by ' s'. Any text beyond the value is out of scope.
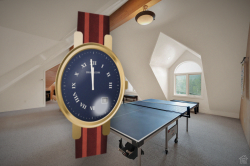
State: 11 h 59 min
